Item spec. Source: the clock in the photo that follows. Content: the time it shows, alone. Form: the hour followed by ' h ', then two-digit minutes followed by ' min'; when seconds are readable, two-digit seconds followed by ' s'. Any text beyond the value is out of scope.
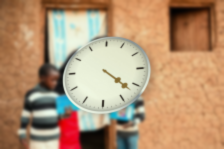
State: 4 h 22 min
